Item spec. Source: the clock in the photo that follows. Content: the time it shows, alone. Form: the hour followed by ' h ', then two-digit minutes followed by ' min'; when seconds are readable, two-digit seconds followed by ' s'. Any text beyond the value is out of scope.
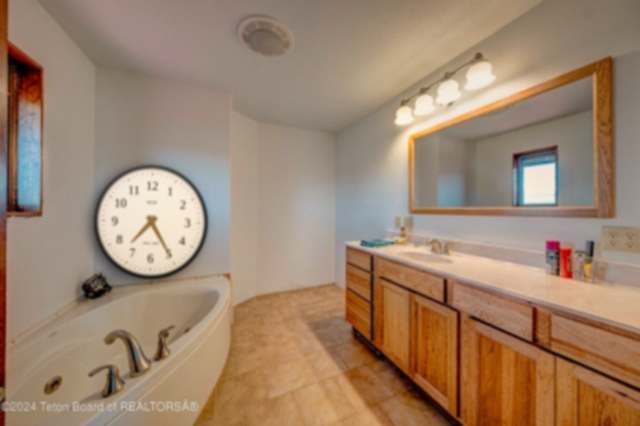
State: 7 h 25 min
